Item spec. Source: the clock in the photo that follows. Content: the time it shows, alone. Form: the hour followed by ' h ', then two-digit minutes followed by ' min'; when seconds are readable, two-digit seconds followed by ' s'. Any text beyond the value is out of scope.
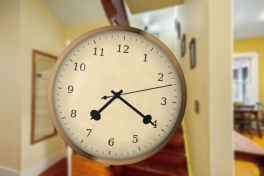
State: 7 h 20 min 12 s
